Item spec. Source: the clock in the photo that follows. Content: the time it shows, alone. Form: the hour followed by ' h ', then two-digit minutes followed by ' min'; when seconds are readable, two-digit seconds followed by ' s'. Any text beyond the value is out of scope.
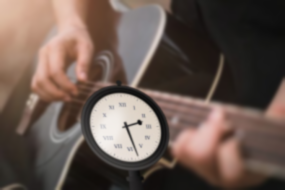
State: 2 h 28 min
